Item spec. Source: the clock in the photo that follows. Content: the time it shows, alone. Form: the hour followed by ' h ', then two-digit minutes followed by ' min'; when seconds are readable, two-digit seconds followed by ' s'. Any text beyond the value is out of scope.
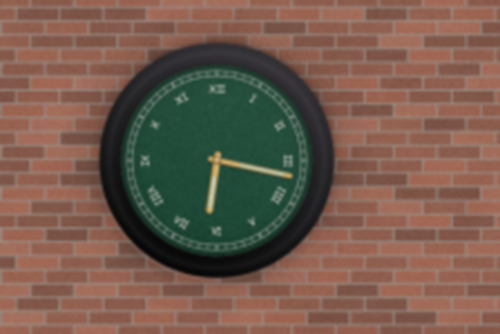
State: 6 h 17 min
